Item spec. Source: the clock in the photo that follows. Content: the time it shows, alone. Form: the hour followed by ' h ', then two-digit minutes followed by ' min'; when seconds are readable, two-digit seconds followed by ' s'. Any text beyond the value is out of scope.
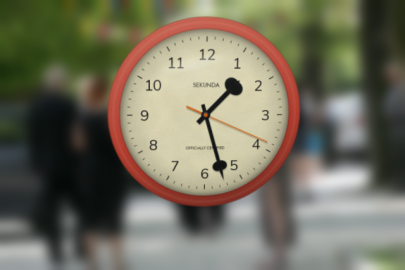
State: 1 h 27 min 19 s
